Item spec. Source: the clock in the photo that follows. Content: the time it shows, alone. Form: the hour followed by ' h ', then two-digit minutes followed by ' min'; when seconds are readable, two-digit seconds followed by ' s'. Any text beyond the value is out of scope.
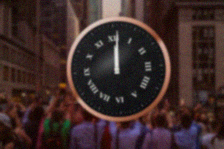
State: 12 h 01 min
